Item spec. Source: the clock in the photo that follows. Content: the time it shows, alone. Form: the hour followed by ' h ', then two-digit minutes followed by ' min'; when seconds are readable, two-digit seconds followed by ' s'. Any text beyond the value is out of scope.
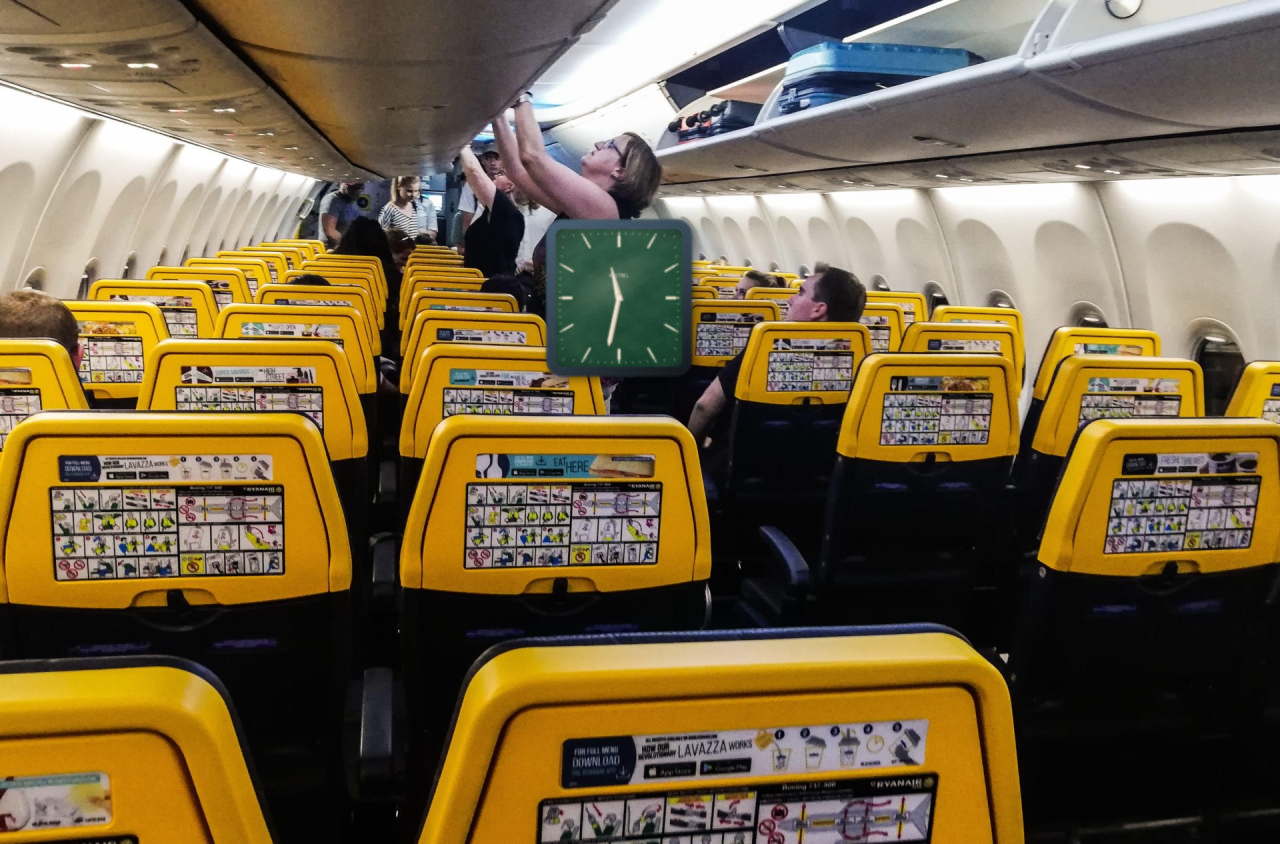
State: 11 h 32 min
